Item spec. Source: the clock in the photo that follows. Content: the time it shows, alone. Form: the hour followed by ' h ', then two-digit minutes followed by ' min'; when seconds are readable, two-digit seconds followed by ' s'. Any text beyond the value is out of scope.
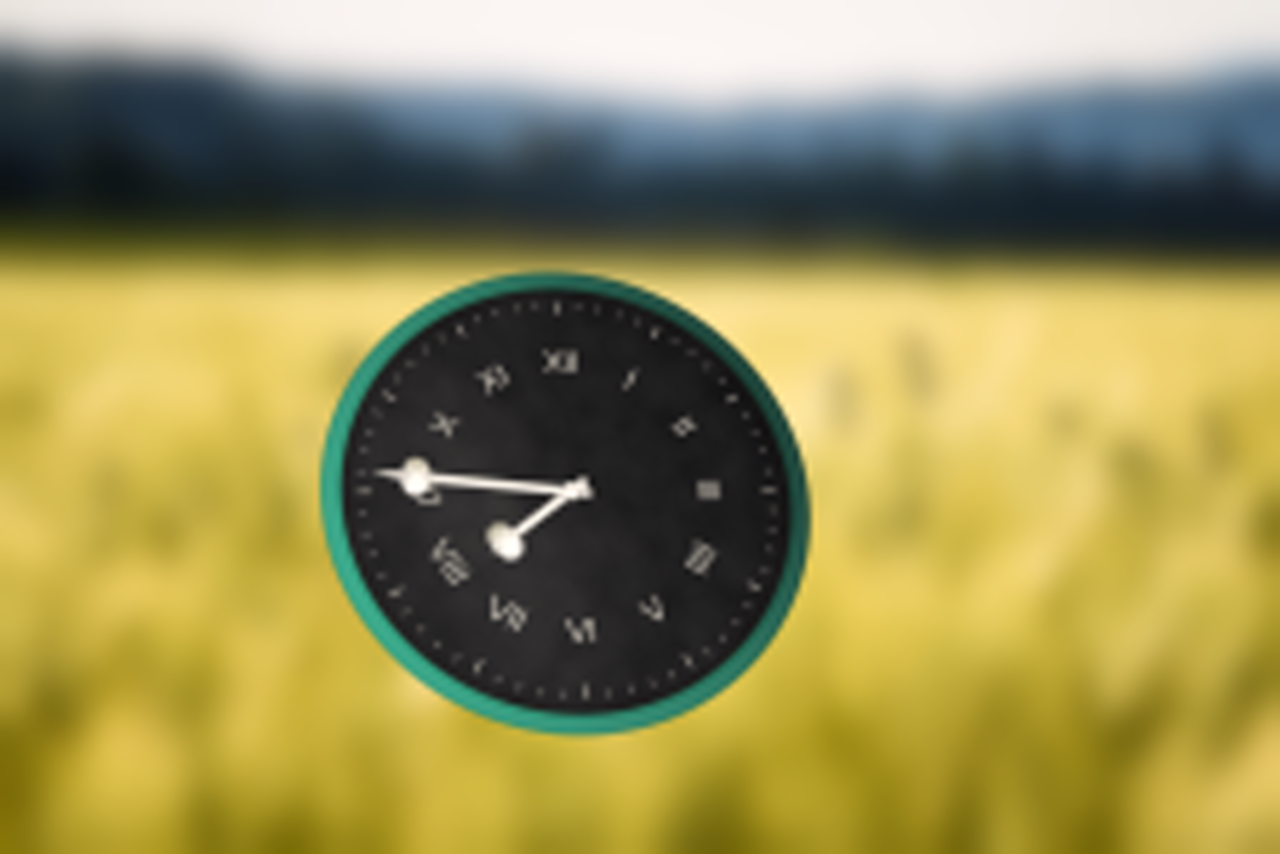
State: 7 h 46 min
